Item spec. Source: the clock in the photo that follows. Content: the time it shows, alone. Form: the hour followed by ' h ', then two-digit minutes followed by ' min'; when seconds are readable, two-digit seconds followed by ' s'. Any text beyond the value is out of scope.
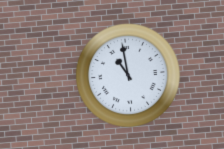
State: 10 h 59 min
